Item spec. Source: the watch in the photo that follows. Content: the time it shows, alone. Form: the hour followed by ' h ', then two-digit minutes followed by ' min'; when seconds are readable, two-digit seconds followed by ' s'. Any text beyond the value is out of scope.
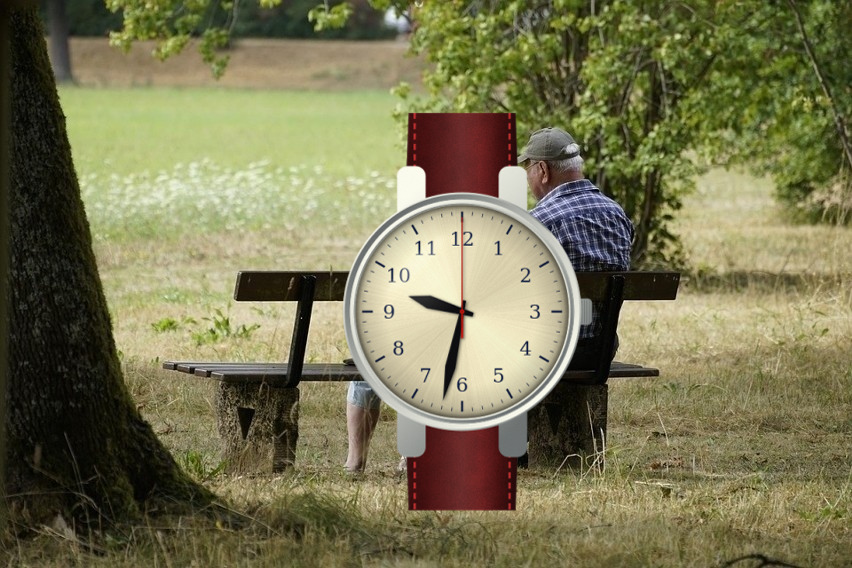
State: 9 h 32 min 00 s
